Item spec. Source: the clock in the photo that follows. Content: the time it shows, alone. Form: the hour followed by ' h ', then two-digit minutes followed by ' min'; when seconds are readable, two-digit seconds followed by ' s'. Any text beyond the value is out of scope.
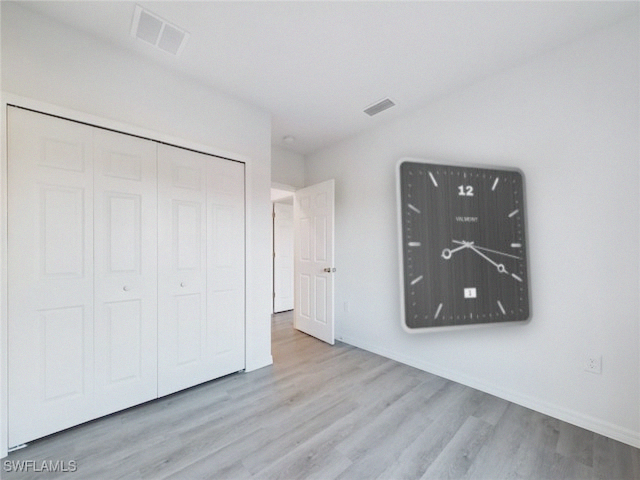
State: 8 h 20 min 17 s
